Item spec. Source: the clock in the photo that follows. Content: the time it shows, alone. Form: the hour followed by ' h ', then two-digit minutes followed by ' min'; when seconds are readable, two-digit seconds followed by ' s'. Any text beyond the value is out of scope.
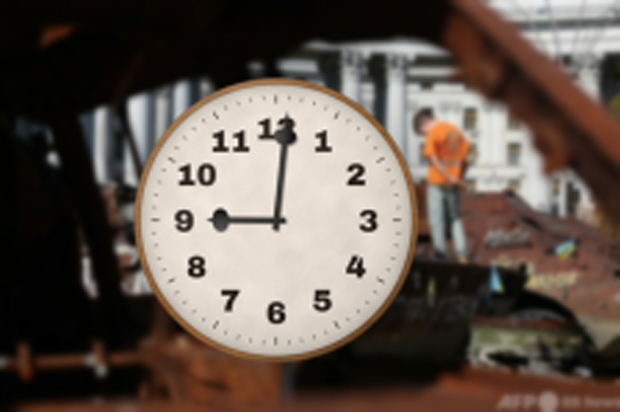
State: 9 h 01 min
